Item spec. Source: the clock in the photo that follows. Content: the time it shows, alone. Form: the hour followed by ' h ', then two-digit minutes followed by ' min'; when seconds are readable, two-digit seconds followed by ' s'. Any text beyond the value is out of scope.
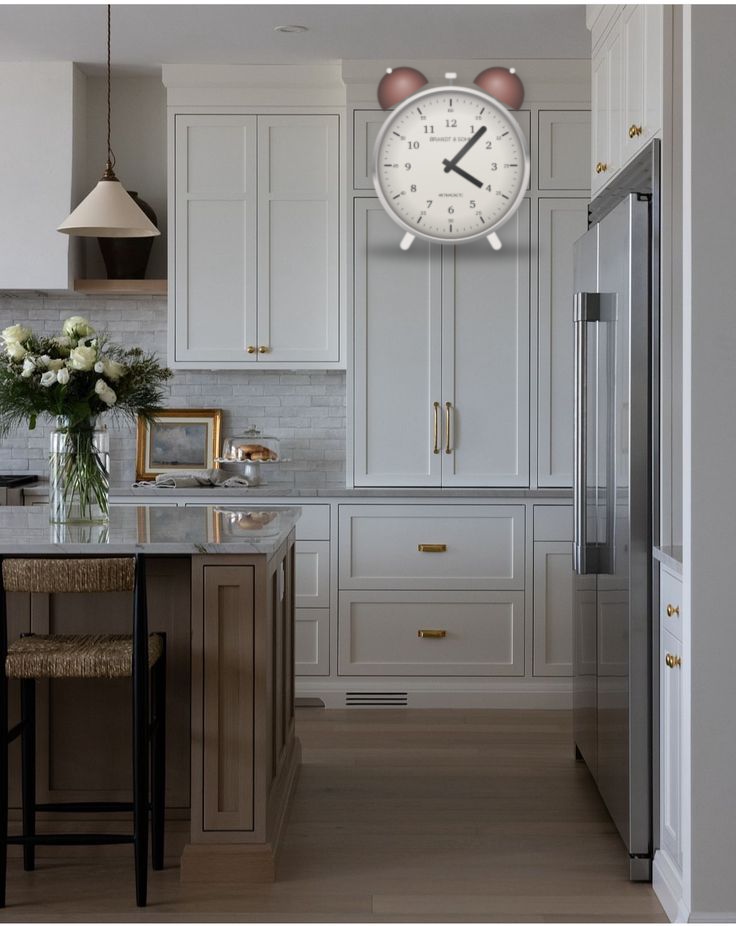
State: 4 h 07 min
